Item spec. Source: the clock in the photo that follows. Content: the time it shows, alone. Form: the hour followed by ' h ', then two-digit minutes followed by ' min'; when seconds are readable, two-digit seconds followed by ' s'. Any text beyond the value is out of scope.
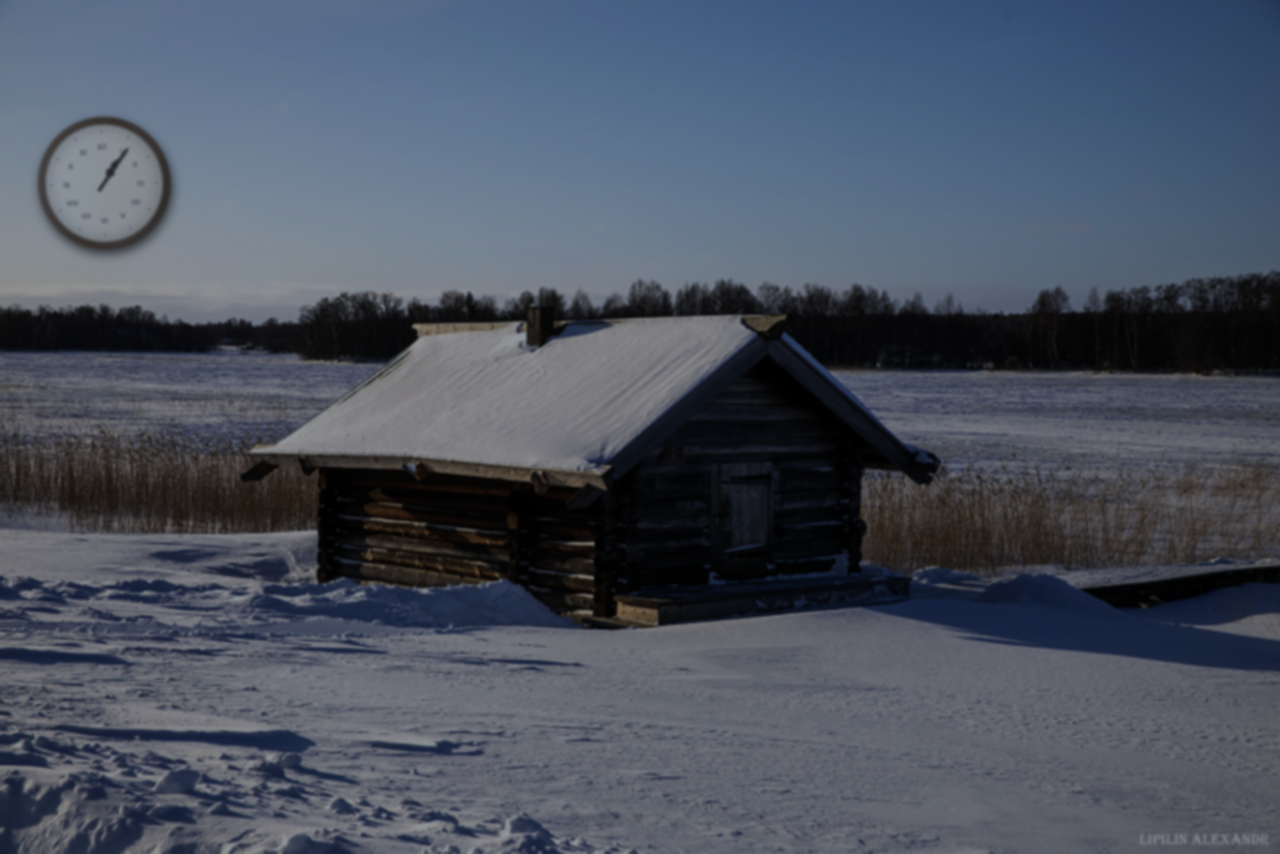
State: 1 h 06 min
